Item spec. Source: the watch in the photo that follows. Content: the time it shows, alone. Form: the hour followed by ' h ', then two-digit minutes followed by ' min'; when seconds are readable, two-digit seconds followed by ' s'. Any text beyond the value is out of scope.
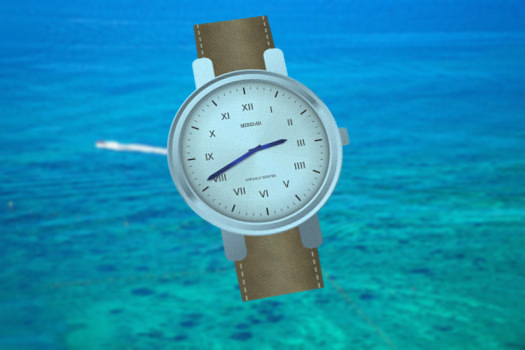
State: 2 h 41 min
